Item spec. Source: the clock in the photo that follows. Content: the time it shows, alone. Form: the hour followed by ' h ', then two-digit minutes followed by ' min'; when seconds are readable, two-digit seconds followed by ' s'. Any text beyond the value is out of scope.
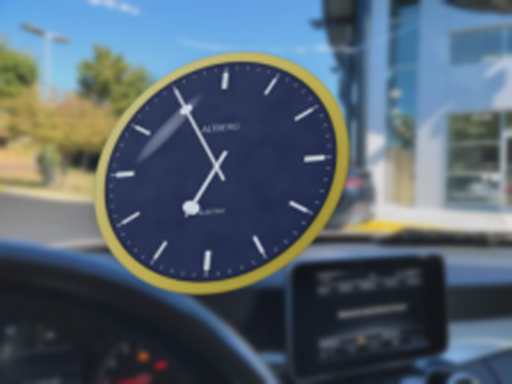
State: 6 h 55 min
